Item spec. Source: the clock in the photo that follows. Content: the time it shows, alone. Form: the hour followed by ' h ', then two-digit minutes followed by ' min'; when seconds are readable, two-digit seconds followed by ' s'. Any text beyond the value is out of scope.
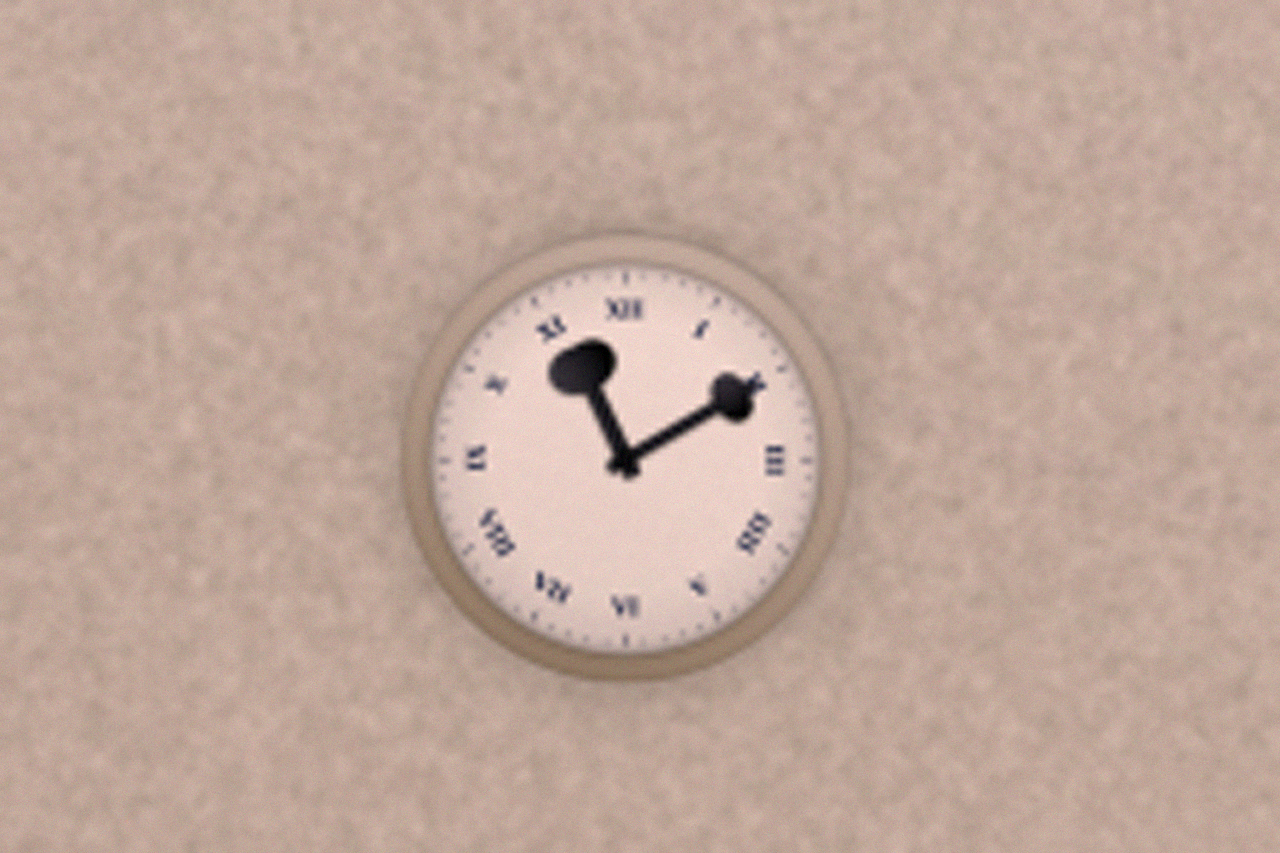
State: 11 h 10 min
